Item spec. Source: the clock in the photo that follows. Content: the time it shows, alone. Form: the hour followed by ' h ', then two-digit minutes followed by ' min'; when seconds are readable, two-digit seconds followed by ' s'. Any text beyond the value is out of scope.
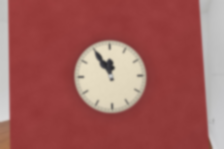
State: 11 h 55 min
